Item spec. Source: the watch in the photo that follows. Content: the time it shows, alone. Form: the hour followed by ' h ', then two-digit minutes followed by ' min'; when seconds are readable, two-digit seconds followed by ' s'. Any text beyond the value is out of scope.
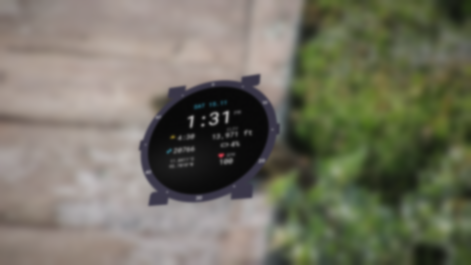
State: 1 h 31 min
